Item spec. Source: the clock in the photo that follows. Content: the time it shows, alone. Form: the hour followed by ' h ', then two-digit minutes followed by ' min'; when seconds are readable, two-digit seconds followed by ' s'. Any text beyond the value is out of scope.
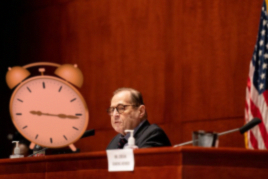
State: 9 h 16 min
